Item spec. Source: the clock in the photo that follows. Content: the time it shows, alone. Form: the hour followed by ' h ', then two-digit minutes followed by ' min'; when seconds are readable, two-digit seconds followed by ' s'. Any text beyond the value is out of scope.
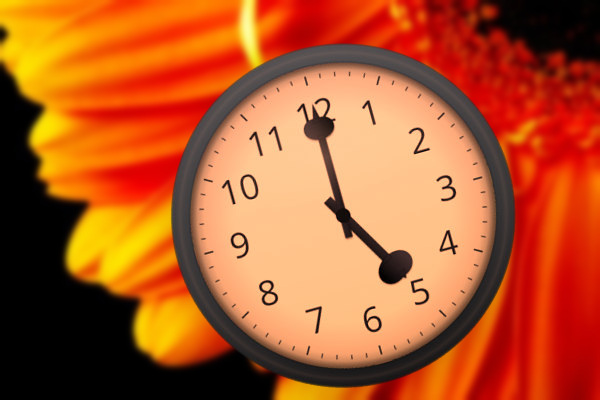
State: 5 h 00 min
